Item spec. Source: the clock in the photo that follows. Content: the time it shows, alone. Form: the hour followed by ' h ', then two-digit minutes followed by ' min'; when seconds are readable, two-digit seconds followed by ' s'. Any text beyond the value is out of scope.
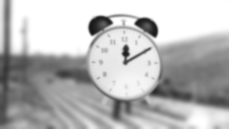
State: 12 h 10 min
